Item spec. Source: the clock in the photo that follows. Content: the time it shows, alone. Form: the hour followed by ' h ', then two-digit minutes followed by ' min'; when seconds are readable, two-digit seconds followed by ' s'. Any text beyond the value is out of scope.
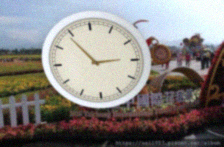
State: 2 h 54 min
